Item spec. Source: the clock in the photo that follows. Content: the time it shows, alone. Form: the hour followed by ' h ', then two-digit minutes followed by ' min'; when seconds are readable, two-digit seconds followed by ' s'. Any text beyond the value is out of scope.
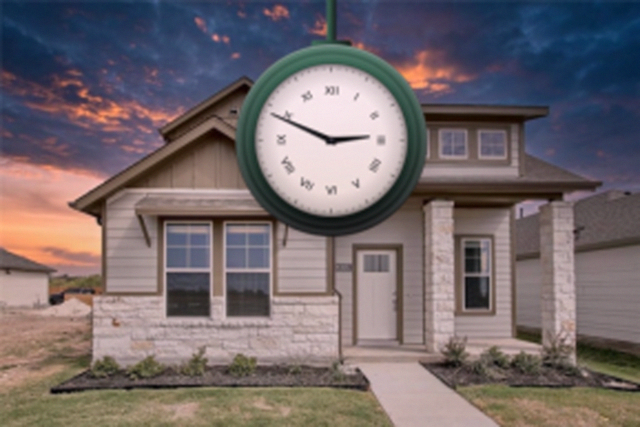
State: 2 h 49 min
